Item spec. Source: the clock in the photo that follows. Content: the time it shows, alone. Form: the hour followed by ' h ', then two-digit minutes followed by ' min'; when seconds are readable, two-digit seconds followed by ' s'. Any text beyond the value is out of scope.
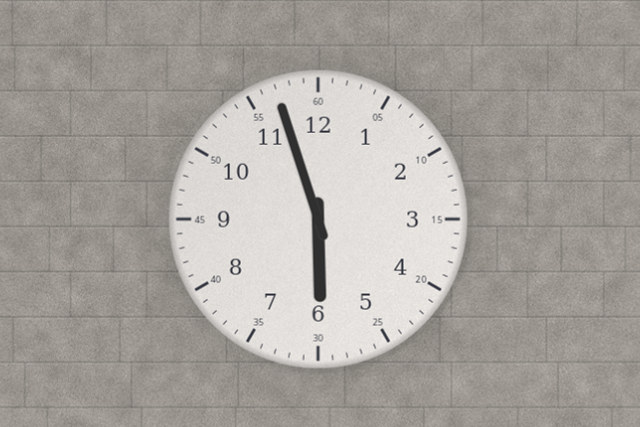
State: 5 h 57 min
